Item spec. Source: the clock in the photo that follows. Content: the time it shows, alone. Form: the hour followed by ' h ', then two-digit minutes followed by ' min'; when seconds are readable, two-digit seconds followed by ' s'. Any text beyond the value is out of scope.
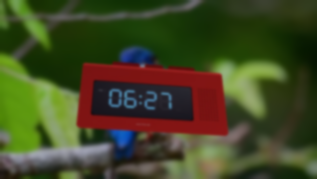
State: 6 h 27 min
